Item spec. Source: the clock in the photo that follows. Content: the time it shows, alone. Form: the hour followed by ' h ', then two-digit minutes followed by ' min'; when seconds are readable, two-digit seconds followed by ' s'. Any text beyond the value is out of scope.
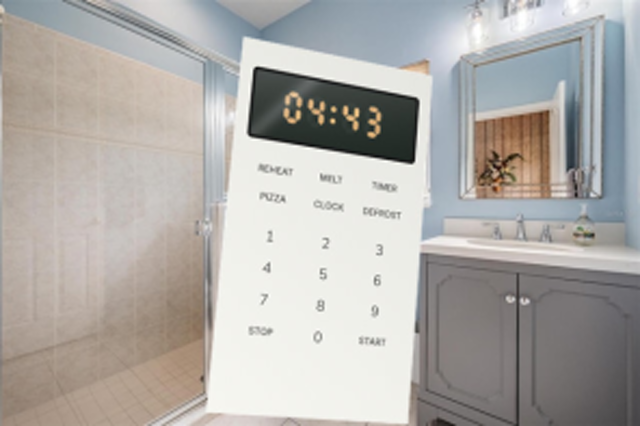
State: 4 h 43 min
